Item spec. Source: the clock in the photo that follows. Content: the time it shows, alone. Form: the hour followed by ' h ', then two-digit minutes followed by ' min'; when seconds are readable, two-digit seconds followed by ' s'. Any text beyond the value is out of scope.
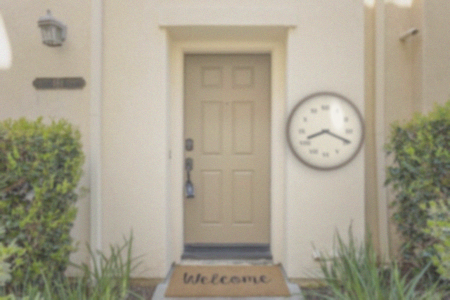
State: 8 h 19 min
